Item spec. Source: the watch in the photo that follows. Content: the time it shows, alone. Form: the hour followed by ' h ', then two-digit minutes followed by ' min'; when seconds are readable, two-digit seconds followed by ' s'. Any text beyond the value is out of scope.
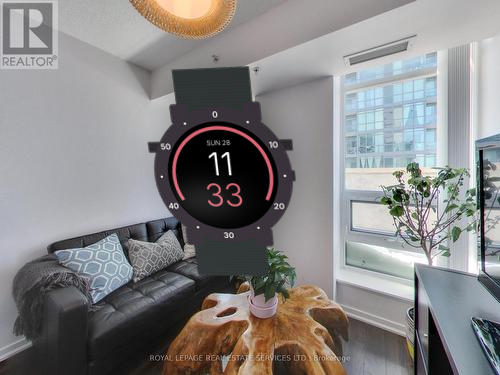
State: 11 h 33 min
